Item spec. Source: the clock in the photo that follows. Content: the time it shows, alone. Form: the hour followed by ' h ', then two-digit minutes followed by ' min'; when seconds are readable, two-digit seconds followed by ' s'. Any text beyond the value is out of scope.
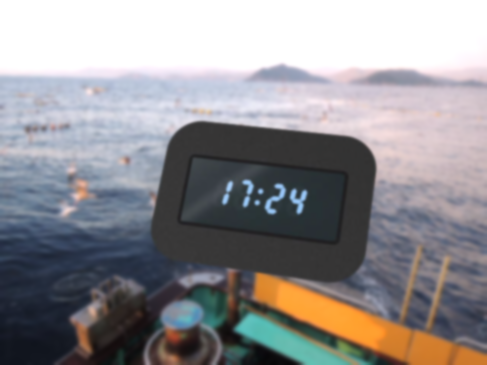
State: 17 h 24 min
